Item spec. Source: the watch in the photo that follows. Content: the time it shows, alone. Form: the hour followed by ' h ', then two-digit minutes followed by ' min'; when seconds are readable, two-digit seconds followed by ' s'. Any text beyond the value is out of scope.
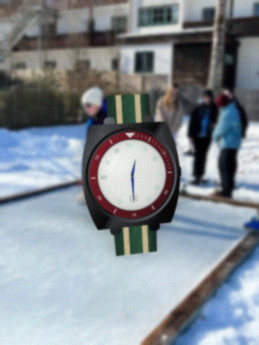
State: 12 h 30 min
